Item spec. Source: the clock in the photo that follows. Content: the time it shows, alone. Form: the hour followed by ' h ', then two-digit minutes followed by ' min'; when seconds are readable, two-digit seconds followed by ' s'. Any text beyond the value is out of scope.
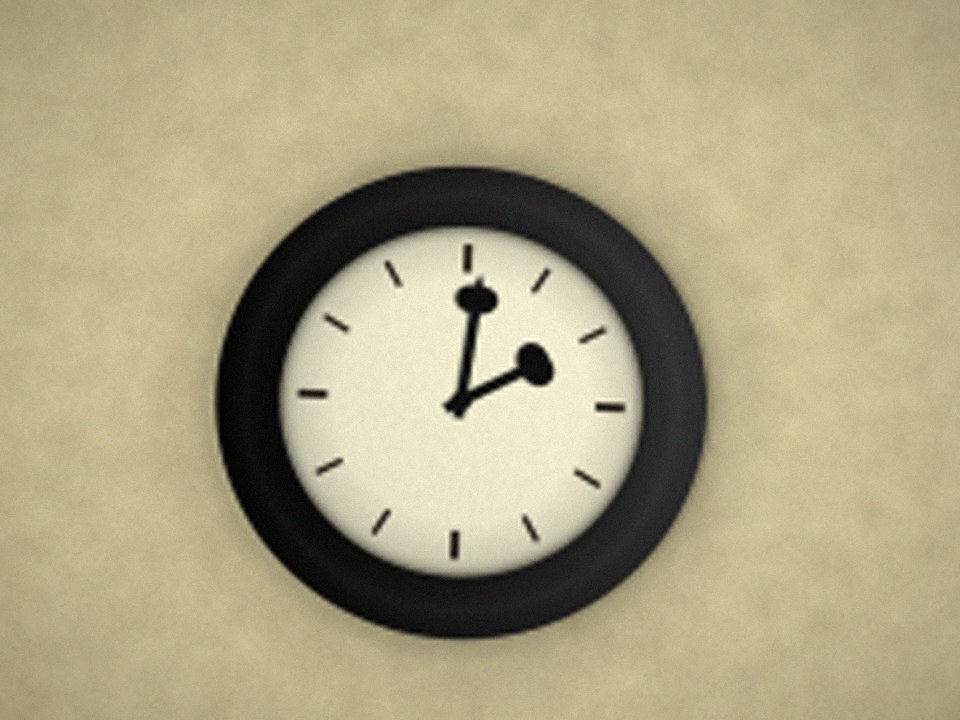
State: 2 h 01 min
